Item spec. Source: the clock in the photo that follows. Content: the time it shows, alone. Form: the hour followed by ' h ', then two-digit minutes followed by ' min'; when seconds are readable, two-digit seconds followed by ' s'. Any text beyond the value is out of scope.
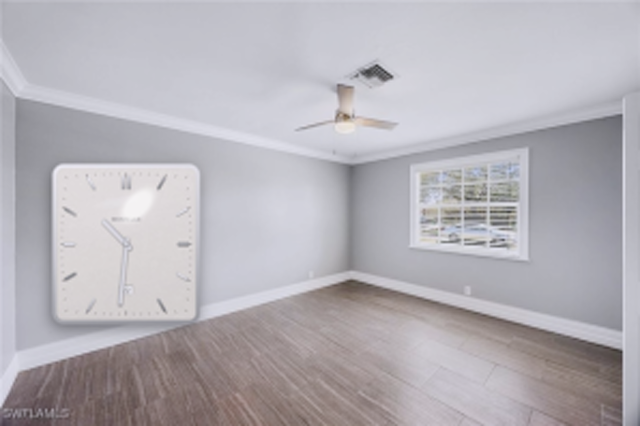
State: 10 h 31 min
